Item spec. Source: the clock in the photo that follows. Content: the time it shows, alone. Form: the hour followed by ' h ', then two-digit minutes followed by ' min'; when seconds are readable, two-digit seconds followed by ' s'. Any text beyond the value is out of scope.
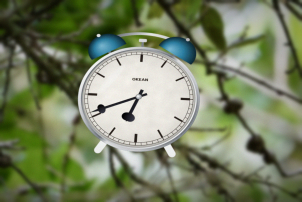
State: 6 h 41 min
